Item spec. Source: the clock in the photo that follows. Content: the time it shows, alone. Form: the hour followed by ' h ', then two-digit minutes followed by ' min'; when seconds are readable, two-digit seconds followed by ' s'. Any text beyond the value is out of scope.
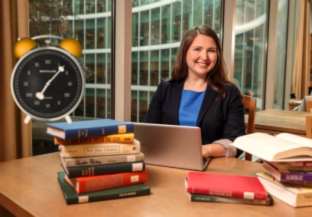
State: 7 h 07 min
